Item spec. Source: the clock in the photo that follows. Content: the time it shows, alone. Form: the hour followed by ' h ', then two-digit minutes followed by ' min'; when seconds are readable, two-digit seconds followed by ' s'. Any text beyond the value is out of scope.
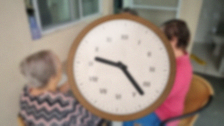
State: 9 h 23 min
